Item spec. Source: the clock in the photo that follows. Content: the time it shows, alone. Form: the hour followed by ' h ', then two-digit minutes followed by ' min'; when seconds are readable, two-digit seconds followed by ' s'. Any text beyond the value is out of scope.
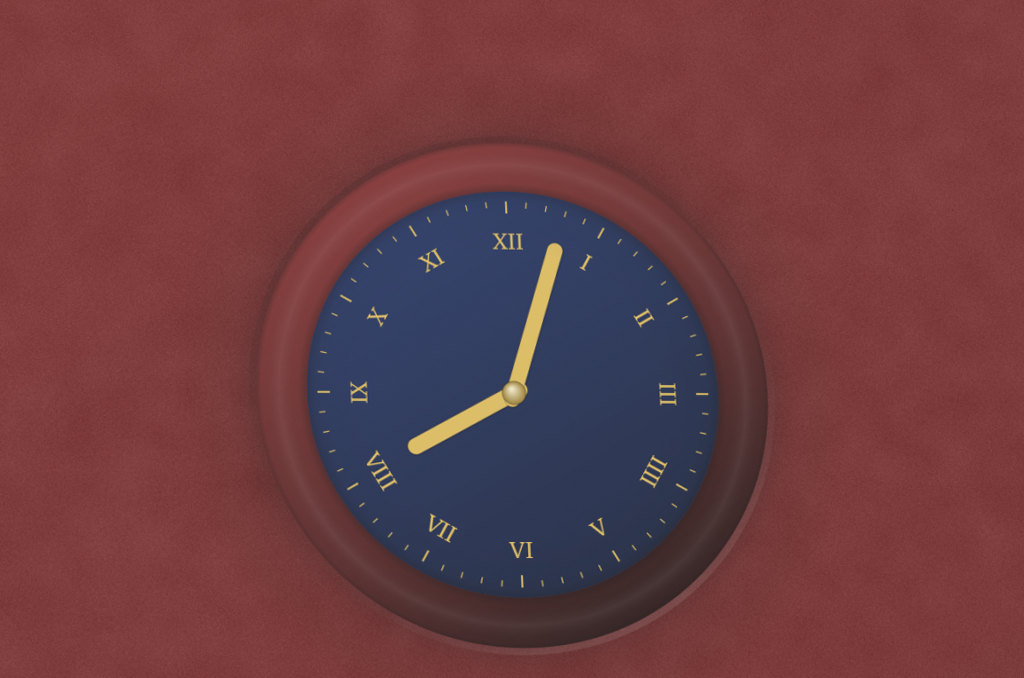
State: 8 h 03 min
